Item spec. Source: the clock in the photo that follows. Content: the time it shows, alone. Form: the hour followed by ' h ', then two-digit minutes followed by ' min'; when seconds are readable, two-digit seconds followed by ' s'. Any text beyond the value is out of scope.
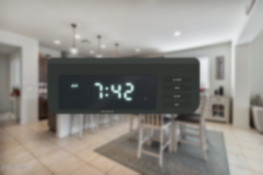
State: 7 h 42 min
